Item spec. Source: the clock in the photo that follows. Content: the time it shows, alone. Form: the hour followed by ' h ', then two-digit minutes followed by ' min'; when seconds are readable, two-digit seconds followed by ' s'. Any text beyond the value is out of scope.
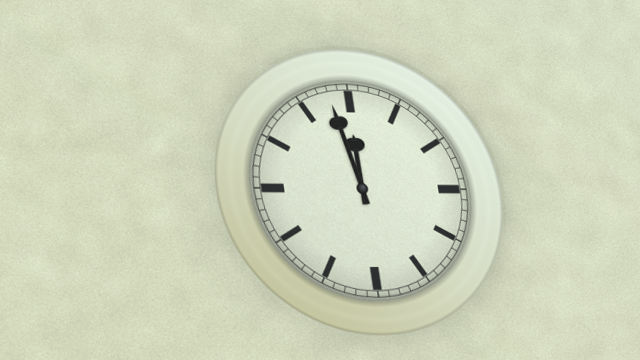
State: 11 h 58 min
